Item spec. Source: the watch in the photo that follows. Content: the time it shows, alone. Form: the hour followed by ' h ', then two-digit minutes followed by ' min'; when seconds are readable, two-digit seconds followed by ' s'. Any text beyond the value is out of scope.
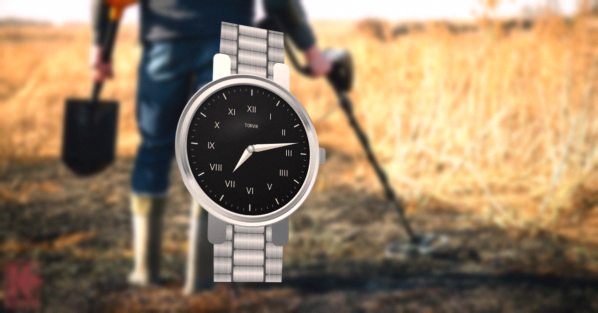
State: 7 h 13 min
